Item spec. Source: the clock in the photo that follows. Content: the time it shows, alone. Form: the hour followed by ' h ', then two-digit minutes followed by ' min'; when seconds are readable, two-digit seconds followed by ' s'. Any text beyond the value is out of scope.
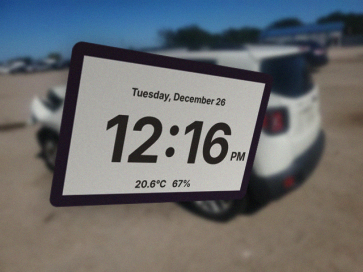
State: 12 h 16 min
